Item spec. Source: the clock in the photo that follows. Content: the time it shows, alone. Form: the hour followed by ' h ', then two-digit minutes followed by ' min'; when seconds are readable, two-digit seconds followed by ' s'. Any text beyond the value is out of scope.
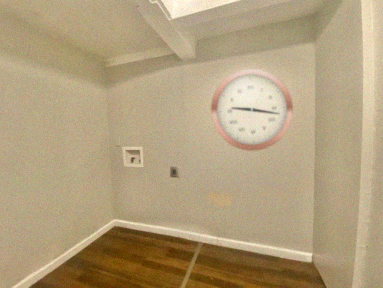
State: 9 h 17 min
